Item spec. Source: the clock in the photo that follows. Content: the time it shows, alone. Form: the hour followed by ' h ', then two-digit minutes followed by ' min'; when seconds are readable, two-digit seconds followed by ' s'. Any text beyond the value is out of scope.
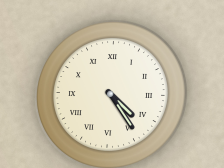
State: 4 h 24 min
